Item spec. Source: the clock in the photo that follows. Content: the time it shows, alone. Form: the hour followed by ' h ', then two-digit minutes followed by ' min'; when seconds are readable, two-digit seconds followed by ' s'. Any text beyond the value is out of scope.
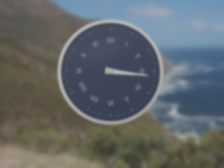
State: 3 h 16 min
